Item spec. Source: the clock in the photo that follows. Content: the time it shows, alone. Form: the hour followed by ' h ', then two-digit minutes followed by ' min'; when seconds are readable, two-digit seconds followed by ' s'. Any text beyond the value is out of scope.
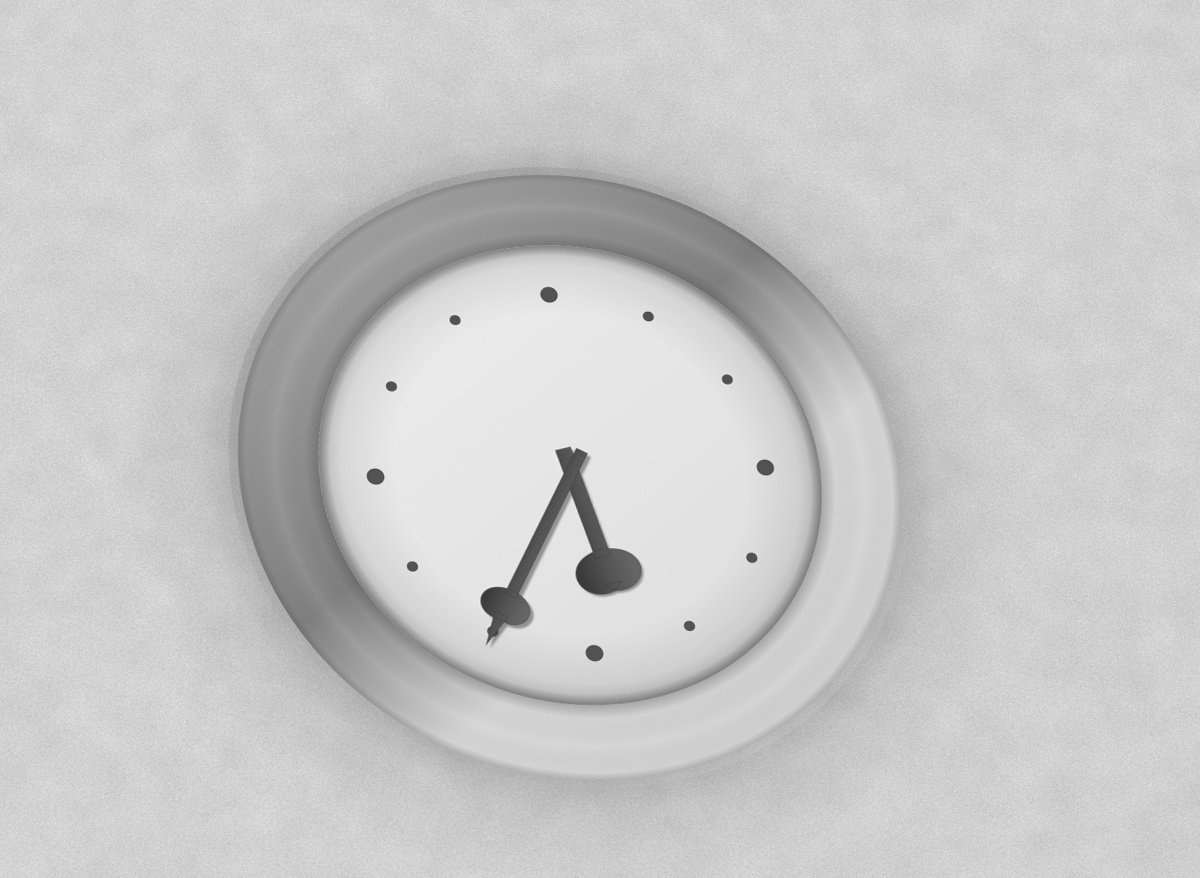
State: 5 h 35 min
